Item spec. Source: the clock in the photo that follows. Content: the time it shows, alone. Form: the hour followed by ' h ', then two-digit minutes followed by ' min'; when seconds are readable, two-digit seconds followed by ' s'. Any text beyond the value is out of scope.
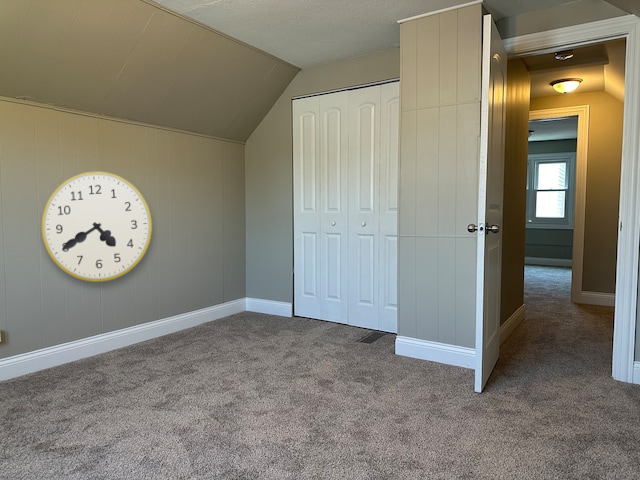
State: 4 h 40 min
